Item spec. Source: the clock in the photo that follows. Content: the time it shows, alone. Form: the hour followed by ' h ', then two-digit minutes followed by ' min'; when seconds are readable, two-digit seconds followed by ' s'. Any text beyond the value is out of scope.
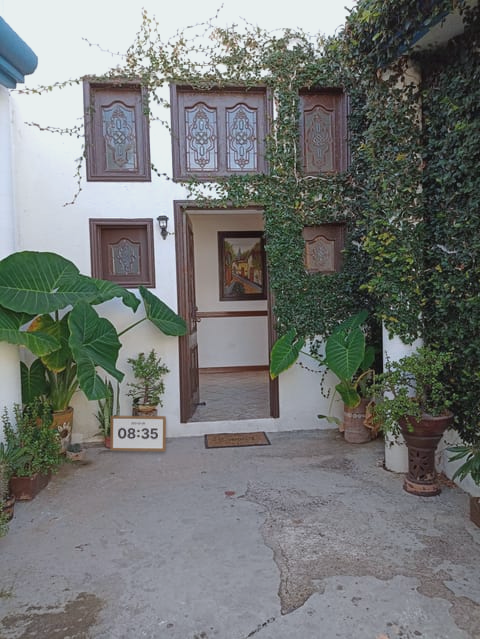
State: 8 h 35 min
